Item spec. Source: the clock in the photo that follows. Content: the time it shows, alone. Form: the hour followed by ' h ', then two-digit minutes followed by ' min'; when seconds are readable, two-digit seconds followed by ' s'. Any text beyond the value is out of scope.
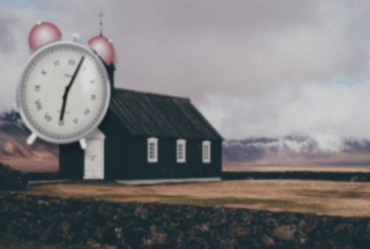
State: 6 h 03 min
